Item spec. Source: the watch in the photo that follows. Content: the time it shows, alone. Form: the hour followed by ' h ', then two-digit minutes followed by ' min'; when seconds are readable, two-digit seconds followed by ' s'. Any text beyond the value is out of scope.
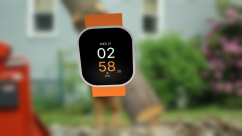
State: 2 h 58 min
